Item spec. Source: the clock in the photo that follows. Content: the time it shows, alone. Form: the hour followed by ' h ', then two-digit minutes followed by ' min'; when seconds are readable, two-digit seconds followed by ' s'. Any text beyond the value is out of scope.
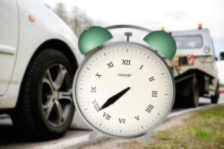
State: 7 h 38 min
